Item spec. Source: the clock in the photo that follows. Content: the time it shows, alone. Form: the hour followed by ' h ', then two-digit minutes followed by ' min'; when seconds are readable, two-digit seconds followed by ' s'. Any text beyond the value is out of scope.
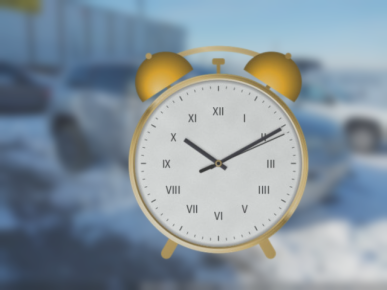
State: 10 h 10 min 11 s
